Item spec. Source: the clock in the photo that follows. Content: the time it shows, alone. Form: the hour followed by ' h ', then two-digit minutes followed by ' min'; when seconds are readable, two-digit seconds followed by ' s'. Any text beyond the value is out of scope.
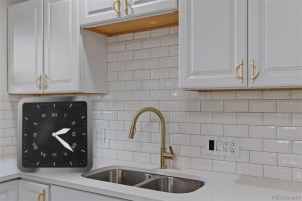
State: 2 h 22 min
